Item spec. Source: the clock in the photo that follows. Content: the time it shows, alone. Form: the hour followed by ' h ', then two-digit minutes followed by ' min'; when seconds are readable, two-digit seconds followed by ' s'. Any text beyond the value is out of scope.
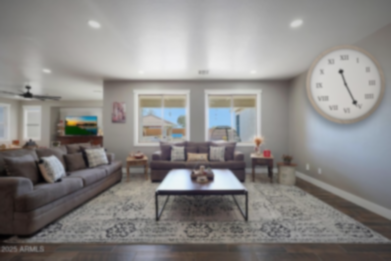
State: 11 h 26 min
